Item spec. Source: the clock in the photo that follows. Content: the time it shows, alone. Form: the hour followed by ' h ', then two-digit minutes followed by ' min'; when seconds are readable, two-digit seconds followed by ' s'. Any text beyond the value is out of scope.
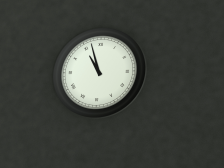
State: 10 h 57 min
